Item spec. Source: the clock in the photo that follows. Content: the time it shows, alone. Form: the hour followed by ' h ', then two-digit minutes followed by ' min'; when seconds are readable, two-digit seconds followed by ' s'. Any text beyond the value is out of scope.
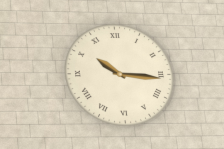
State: 10 h 16 min
